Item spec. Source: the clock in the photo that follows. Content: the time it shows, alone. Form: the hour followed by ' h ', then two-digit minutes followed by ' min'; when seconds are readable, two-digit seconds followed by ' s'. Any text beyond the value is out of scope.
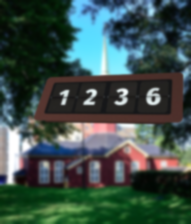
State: 12 h 36 min
